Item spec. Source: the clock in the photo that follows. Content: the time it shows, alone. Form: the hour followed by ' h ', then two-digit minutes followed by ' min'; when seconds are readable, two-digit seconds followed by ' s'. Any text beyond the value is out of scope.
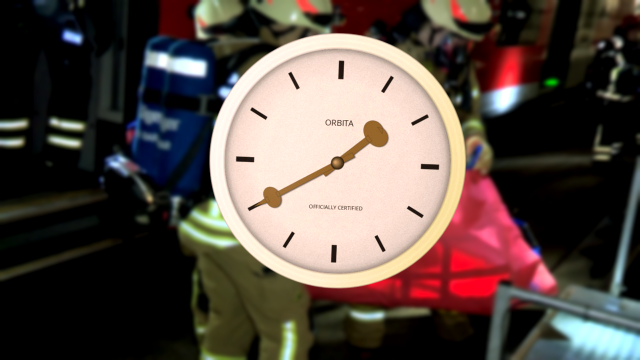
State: 1 h 40 min
